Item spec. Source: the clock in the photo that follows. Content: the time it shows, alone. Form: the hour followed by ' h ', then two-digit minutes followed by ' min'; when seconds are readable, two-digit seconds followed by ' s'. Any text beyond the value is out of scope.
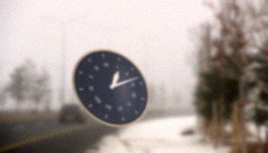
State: 1 h 13 min
